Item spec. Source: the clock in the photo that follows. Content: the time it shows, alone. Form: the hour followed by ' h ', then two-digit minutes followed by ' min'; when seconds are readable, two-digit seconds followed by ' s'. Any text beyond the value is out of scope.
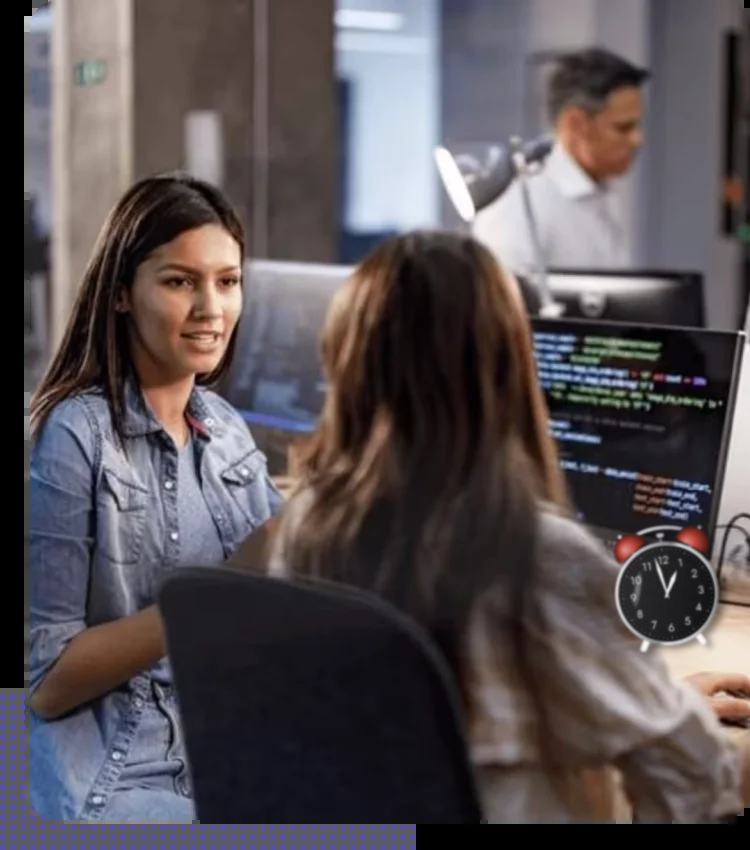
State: 12 h 58 min
